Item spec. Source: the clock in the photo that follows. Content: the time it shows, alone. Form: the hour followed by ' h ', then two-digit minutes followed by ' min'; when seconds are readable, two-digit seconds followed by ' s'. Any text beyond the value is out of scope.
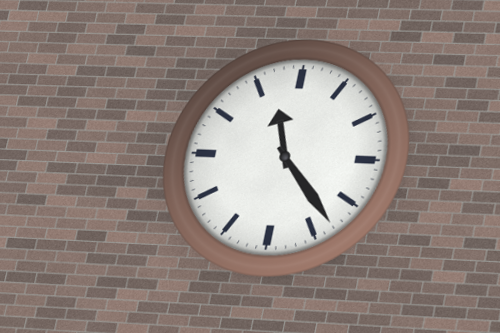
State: 11 h 23 min
